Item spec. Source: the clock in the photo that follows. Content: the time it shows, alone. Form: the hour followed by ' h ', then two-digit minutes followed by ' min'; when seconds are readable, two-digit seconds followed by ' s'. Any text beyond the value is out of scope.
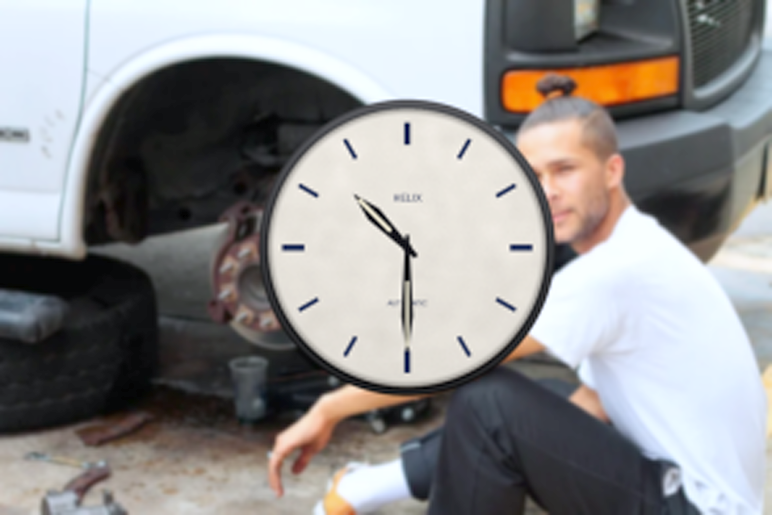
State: 10 h 30 min
